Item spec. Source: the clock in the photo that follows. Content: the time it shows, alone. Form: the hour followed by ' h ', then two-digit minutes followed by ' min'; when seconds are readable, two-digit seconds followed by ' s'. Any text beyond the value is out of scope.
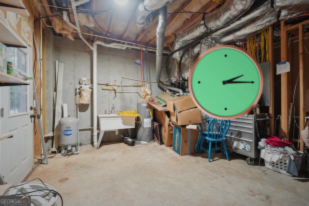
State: 2 h 15 min
